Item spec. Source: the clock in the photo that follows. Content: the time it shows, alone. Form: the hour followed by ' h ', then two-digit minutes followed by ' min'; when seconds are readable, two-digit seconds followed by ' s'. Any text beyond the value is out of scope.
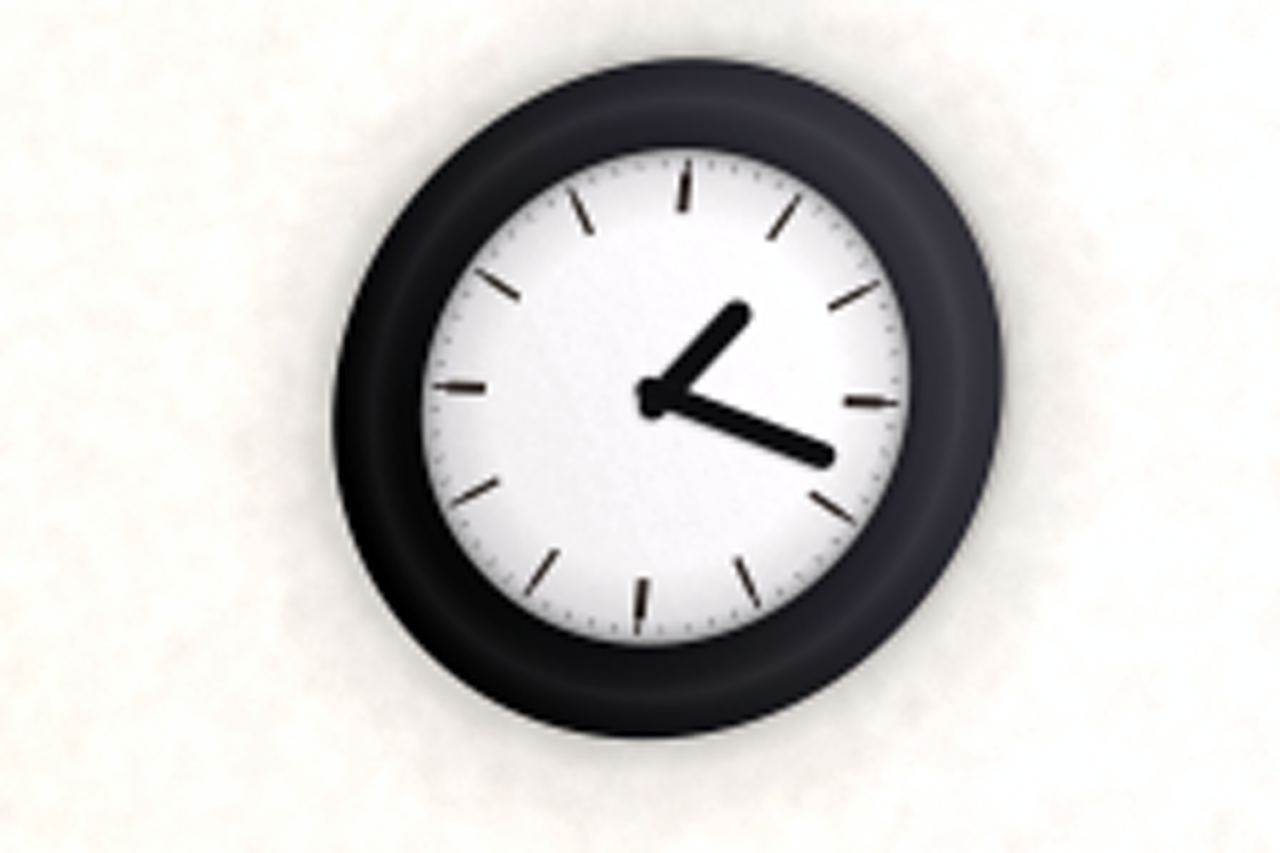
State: 1 h 18 min
